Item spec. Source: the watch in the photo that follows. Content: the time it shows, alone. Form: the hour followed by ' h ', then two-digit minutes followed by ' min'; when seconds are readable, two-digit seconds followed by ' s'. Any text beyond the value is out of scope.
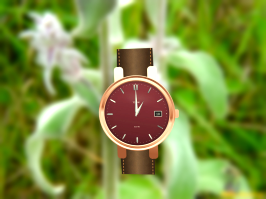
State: 1 h 00 min
